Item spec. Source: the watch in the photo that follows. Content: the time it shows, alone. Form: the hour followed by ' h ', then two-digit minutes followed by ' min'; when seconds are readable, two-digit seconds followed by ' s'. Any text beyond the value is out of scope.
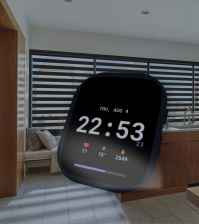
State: 22 h 53 min
